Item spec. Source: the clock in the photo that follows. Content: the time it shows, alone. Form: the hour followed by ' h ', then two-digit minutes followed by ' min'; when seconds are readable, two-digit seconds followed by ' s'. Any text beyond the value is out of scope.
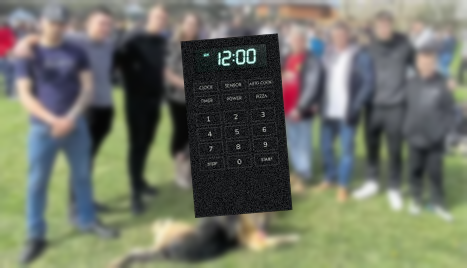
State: 12 h 00 min
